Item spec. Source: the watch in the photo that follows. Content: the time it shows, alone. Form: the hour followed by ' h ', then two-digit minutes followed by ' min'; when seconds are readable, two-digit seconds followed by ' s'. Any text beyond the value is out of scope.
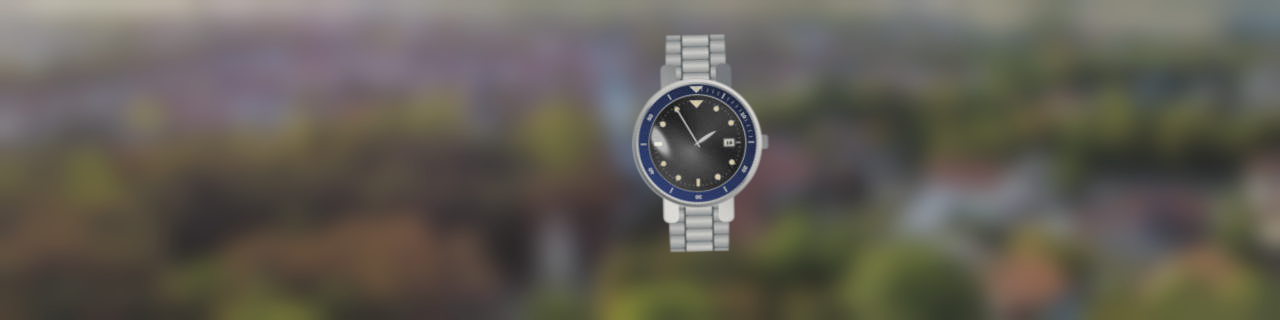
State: 1 h 55 min
